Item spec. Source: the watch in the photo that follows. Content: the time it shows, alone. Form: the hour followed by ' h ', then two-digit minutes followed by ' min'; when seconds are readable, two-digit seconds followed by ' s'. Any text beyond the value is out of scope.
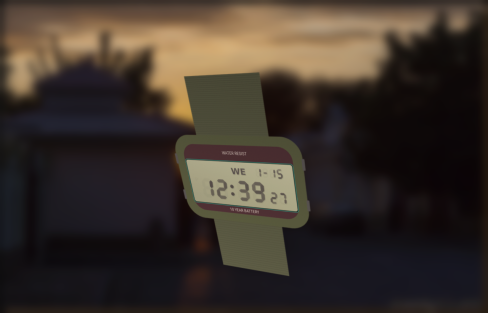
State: 12 h 39 min 27 s
